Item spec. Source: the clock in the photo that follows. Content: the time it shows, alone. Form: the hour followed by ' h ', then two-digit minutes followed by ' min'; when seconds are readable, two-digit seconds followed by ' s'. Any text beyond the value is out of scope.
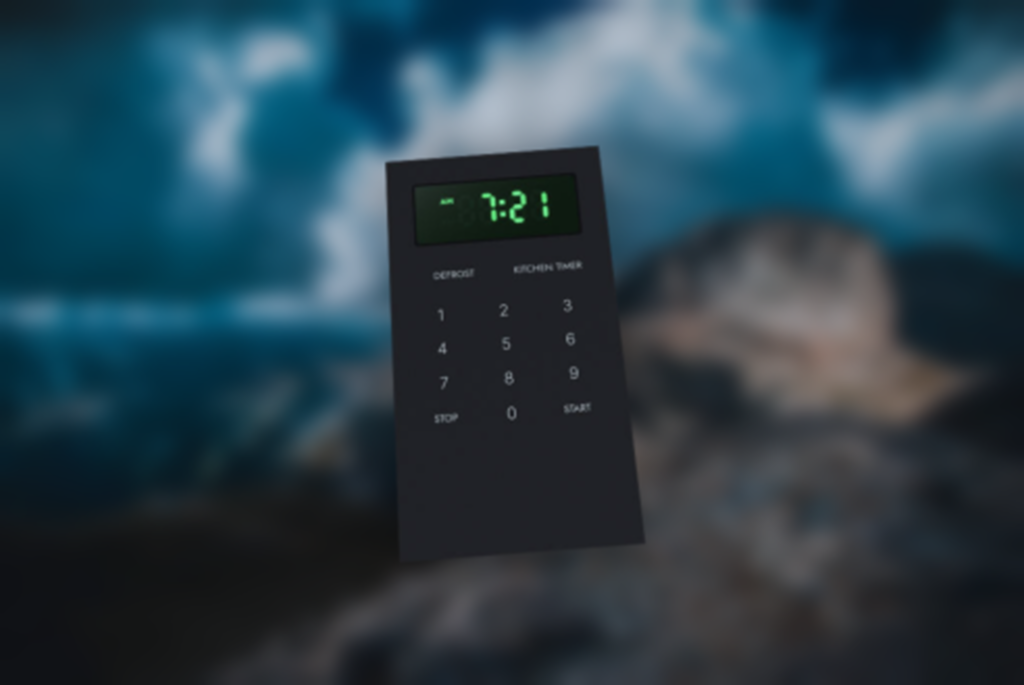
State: 7 h 21 min
